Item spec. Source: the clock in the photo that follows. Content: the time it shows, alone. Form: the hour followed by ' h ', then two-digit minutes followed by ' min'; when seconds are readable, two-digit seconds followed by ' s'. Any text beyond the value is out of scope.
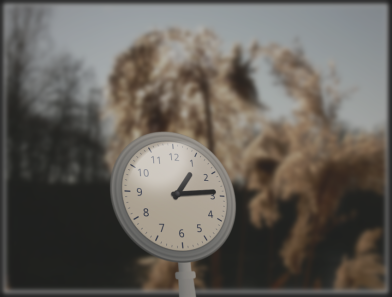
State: 1 h 14 min
